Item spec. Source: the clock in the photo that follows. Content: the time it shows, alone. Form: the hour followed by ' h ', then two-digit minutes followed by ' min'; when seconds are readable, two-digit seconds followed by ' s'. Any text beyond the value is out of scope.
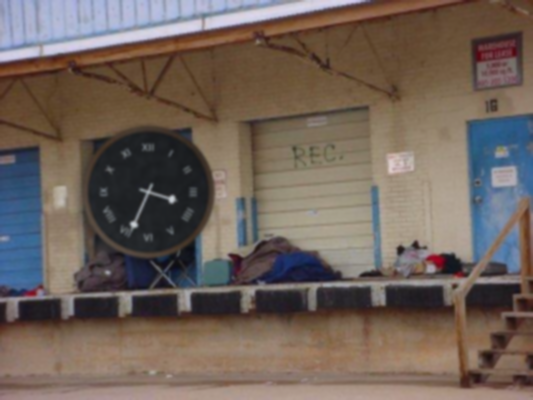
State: 3 h 34 min
